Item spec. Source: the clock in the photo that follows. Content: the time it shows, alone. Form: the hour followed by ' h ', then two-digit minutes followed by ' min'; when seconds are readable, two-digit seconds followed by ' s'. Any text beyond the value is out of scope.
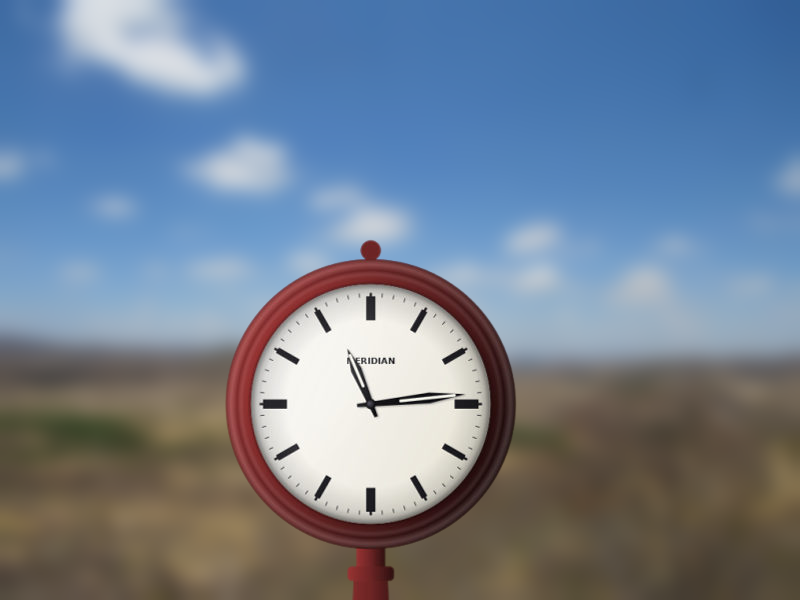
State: 11 h 14 min
